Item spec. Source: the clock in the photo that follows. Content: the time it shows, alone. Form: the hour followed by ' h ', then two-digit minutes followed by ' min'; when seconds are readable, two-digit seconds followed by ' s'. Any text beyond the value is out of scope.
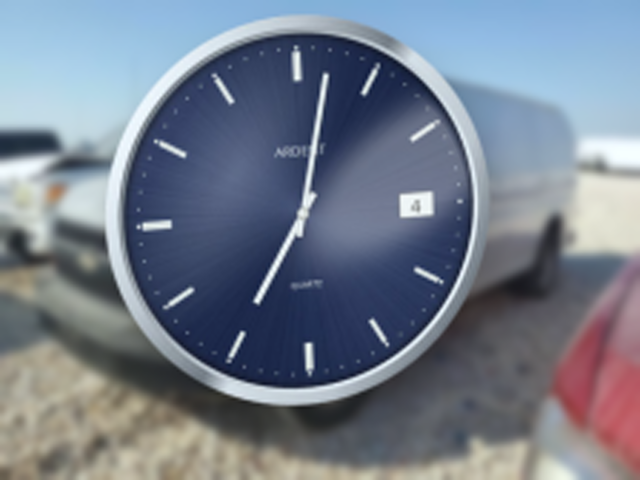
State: 7 h 02 min
